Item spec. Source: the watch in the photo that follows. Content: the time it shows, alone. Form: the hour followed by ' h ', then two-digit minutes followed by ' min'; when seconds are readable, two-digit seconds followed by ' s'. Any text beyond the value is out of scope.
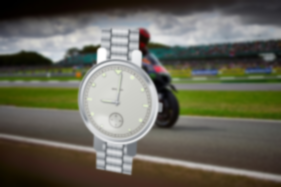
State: 9 h 01 min
